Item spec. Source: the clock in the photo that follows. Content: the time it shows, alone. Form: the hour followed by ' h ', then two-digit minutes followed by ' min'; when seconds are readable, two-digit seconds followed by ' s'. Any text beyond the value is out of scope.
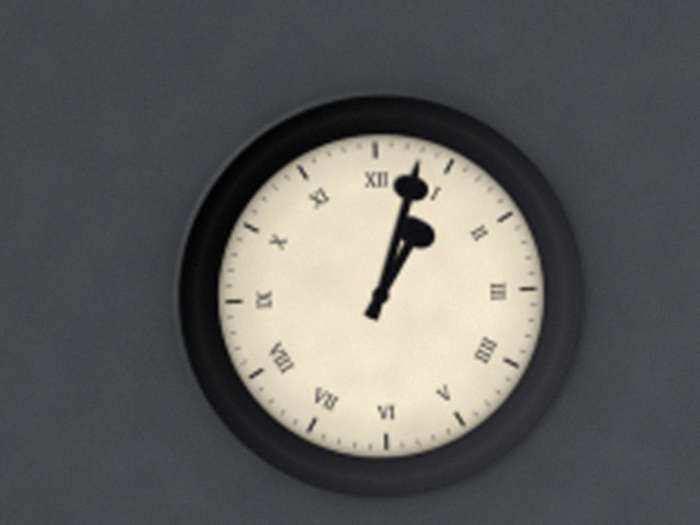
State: 1 h 03 min
